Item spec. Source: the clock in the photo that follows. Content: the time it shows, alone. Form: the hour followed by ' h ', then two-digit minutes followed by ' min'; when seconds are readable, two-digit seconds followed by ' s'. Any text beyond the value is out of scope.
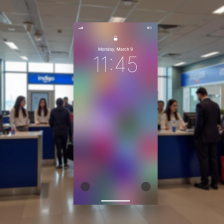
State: 11 h 45 min
